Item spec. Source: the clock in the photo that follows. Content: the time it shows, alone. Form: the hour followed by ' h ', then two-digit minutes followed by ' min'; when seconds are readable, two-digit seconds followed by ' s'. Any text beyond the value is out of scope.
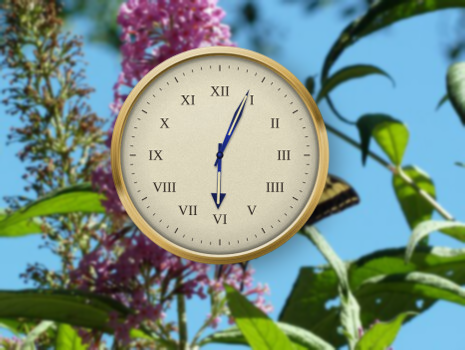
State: 6 h 04 min
